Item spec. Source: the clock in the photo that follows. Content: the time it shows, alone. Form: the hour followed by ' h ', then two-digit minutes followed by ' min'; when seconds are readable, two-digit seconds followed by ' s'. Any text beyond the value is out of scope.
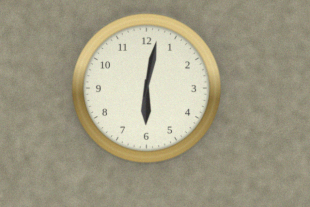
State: 6 h 02 min
